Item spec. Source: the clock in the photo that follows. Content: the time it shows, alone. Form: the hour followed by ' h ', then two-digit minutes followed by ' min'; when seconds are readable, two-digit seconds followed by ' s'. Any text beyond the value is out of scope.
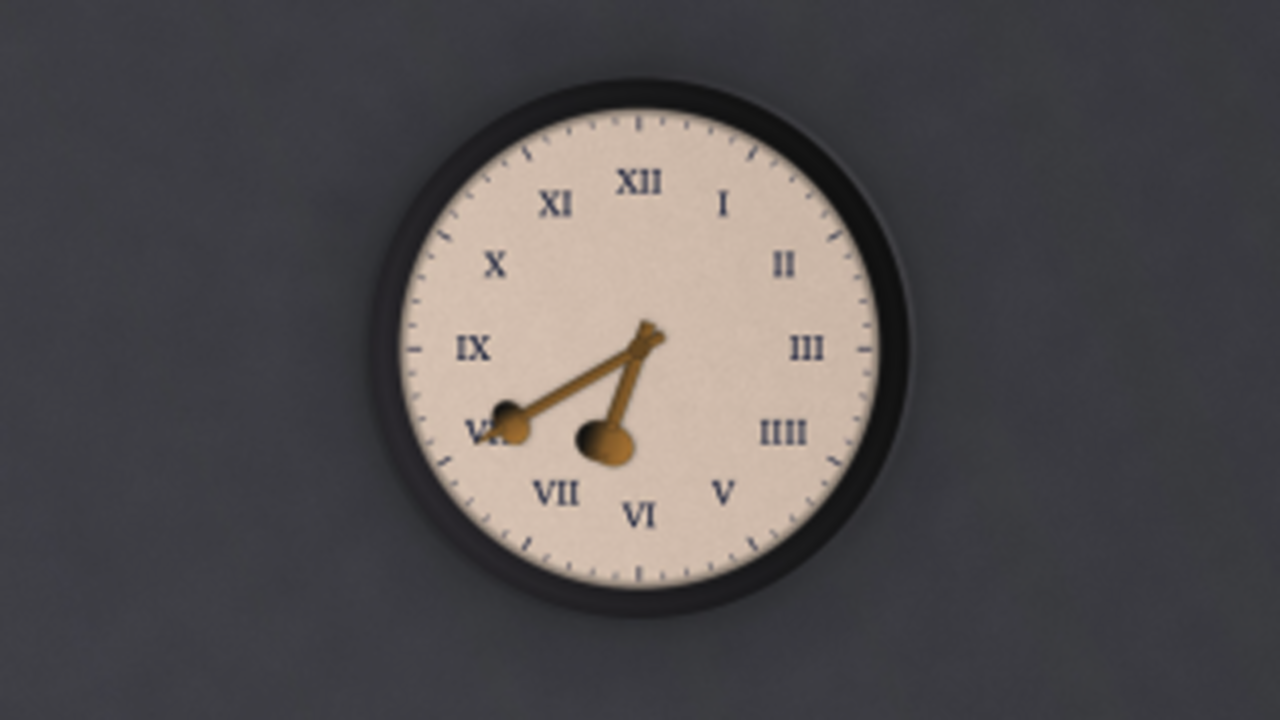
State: 6 h 40 min
